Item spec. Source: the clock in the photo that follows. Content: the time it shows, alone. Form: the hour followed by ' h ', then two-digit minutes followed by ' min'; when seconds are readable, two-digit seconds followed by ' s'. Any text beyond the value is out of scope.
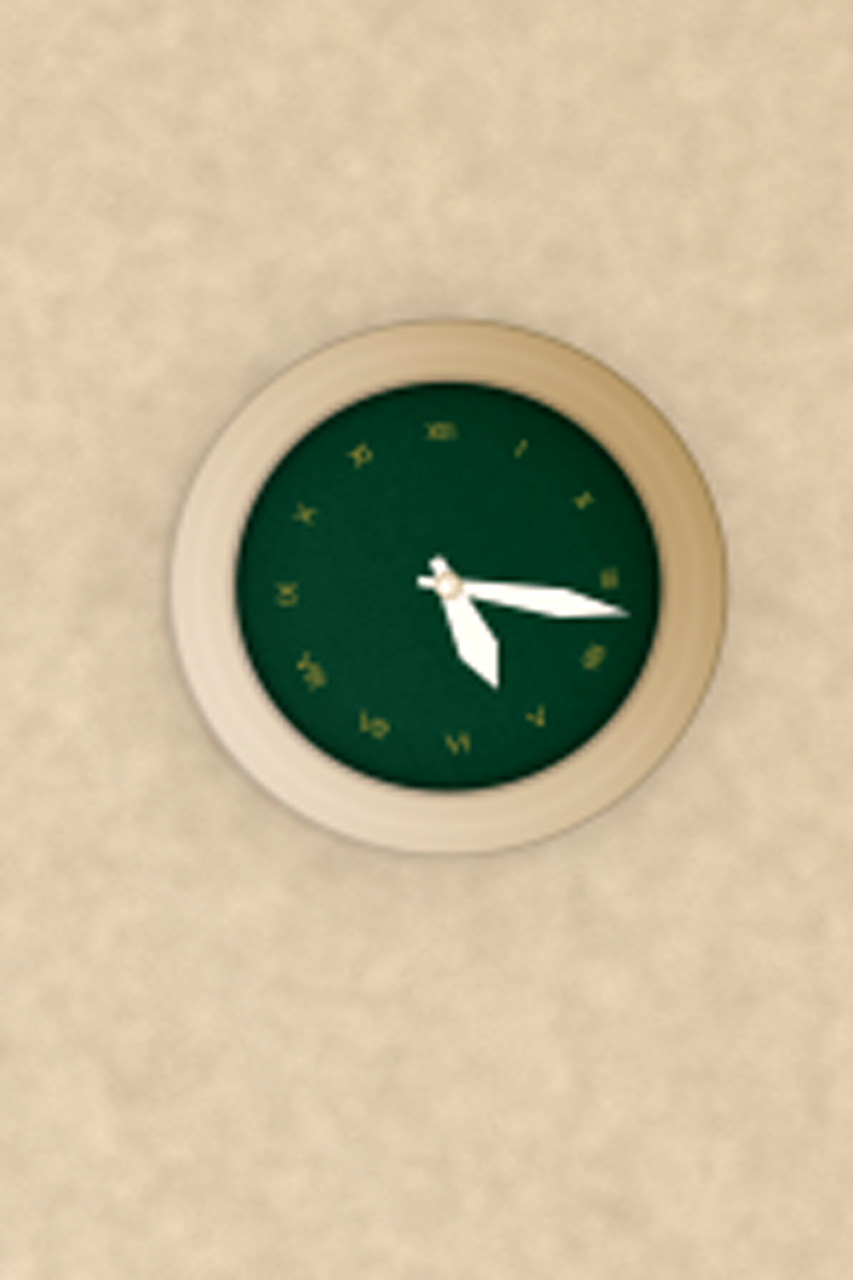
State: 5 h 17 min
